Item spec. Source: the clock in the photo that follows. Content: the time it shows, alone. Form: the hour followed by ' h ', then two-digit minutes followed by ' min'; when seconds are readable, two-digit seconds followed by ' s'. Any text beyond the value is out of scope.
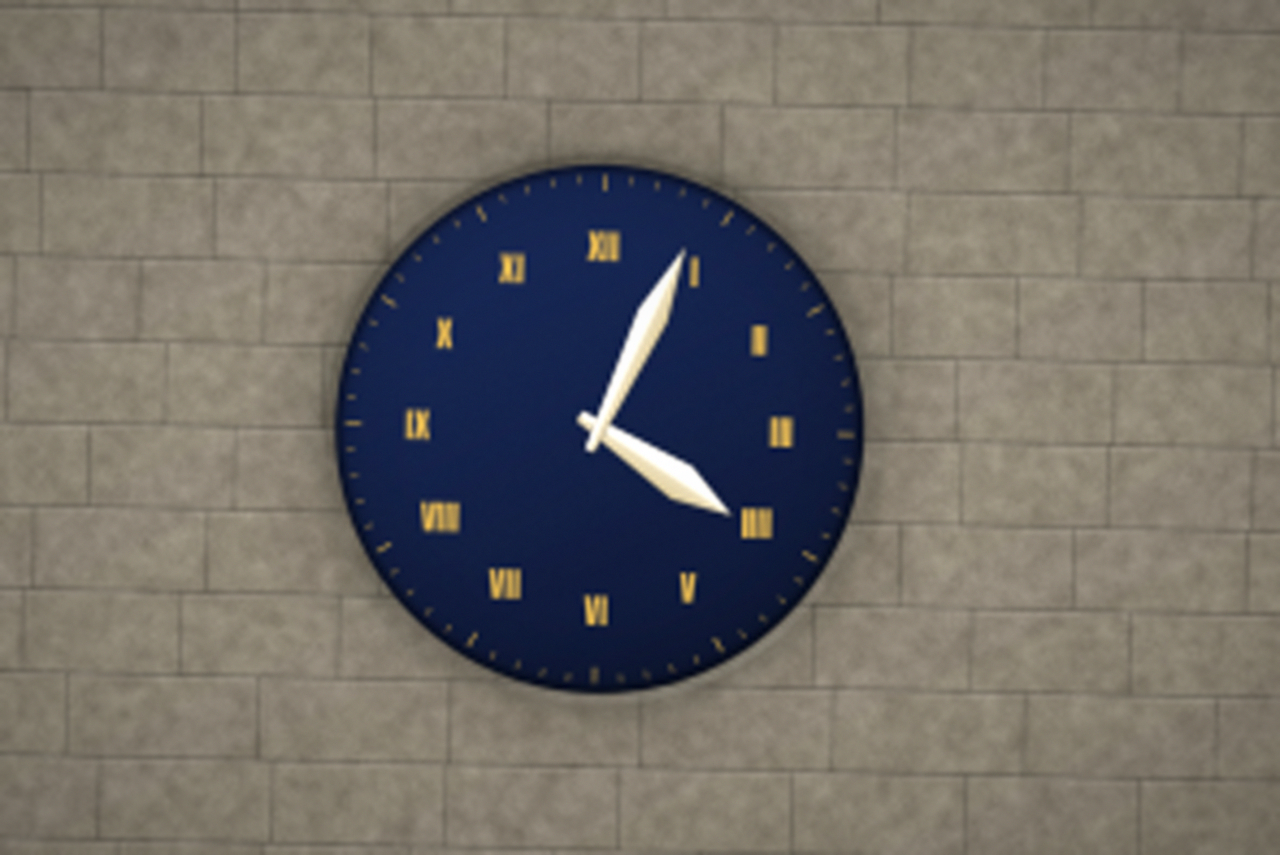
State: 4 h 04 min
